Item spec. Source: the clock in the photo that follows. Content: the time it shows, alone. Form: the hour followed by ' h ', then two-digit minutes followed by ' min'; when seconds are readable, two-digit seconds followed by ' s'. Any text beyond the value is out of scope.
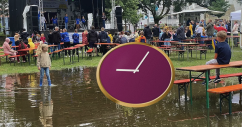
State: 9 h 05 min
